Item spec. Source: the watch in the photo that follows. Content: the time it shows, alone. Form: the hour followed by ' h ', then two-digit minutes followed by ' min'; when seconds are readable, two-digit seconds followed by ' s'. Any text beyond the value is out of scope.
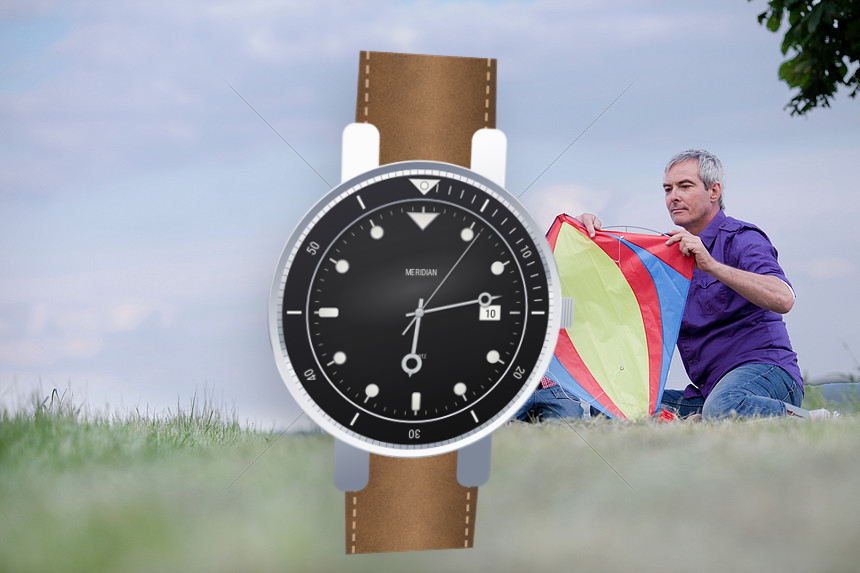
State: 6 h 13 min 06 s
